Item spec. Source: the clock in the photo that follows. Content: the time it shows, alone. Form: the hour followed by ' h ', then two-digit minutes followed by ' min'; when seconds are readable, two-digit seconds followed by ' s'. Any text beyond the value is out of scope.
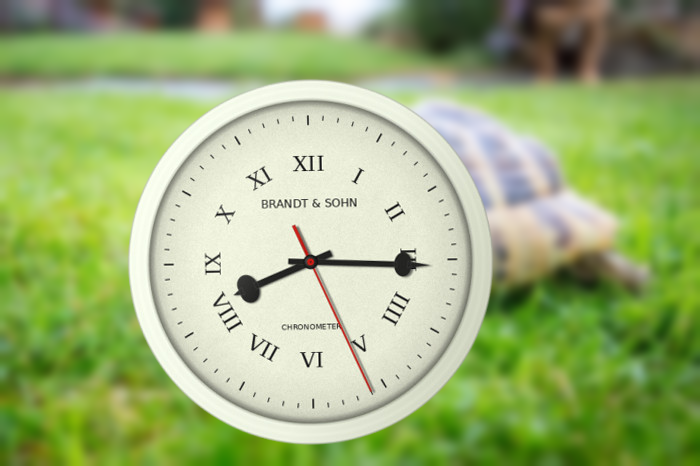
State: 8 h 15 min 26 s
